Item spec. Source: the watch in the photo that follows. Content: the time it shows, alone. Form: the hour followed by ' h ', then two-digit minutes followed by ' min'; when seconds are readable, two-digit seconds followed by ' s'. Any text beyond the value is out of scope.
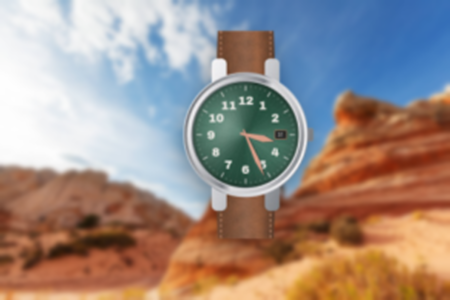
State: 3 h 26 min
